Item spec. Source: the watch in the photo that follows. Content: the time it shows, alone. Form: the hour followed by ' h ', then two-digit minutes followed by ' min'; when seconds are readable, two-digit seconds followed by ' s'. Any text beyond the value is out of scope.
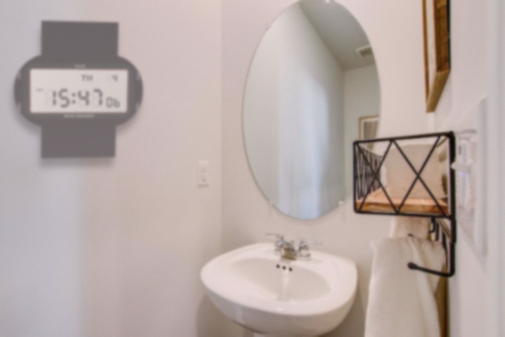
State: 15 h 47 min
